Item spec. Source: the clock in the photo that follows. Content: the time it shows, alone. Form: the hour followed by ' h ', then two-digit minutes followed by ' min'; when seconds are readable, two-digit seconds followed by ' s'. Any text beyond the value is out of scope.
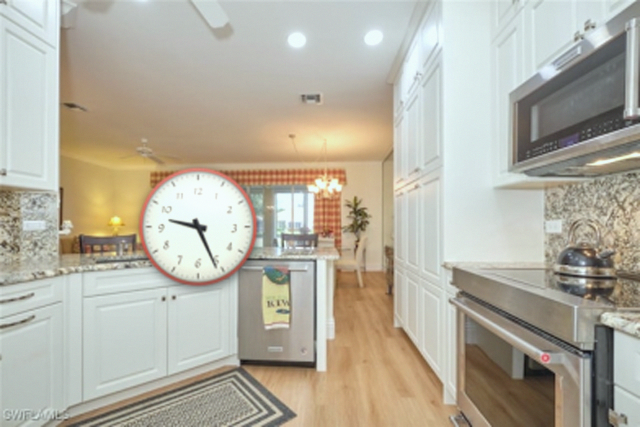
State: 9 h 26 min
